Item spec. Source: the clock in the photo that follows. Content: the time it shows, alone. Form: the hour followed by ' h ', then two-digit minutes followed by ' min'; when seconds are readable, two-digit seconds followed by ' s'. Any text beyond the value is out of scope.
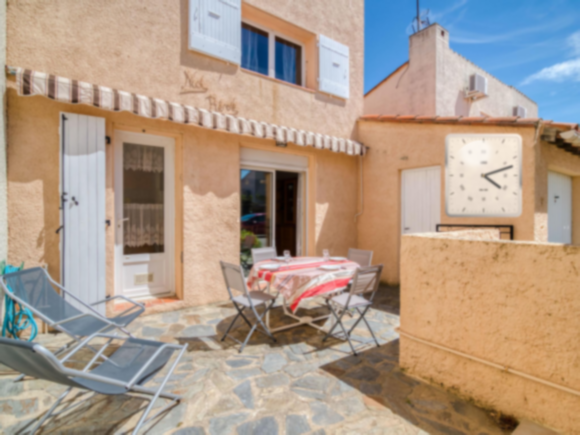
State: 4 h 12 min
